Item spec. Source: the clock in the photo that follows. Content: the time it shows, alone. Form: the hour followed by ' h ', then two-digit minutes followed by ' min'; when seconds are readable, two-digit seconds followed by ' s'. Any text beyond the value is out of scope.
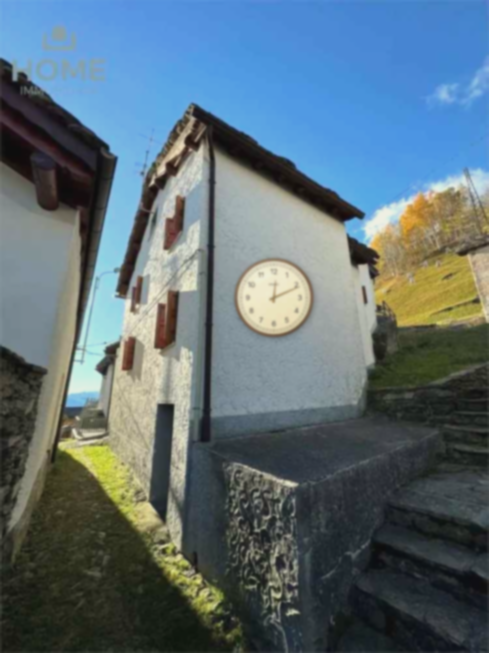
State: 12 h 11 min
